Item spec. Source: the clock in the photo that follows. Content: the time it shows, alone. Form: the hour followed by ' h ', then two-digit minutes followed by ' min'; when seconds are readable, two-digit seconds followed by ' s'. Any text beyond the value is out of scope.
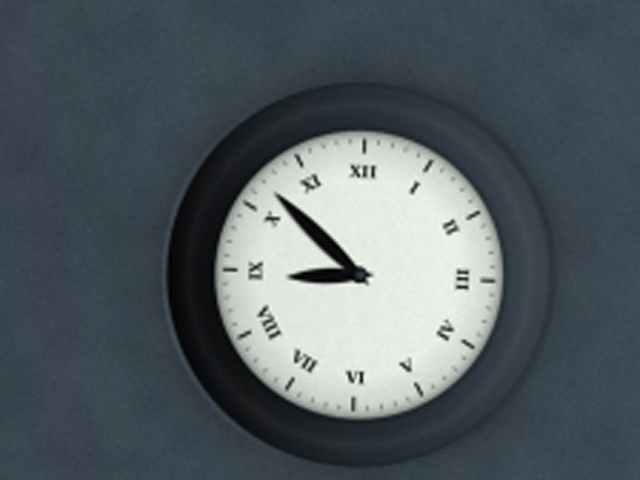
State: 8 h 52 min
